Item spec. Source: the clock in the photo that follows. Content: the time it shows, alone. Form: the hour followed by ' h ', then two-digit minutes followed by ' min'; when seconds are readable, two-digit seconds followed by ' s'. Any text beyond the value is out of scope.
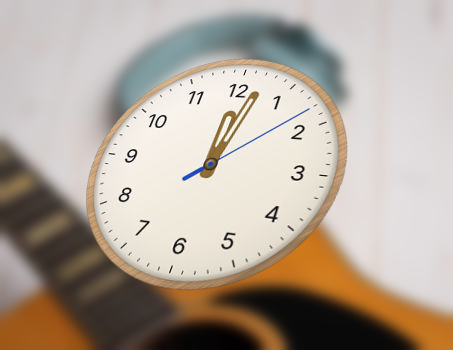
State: 12 h 02 min 08 s
